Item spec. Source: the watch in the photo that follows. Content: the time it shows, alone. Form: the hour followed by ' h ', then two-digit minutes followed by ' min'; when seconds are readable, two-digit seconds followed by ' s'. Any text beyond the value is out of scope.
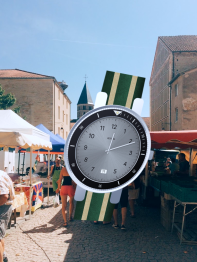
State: 12 h 11 min
